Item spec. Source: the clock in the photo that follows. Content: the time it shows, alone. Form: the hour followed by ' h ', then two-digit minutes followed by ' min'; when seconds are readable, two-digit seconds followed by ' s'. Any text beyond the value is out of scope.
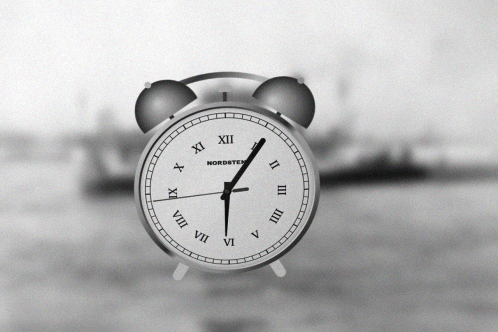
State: 6 h 05 min 44 s
